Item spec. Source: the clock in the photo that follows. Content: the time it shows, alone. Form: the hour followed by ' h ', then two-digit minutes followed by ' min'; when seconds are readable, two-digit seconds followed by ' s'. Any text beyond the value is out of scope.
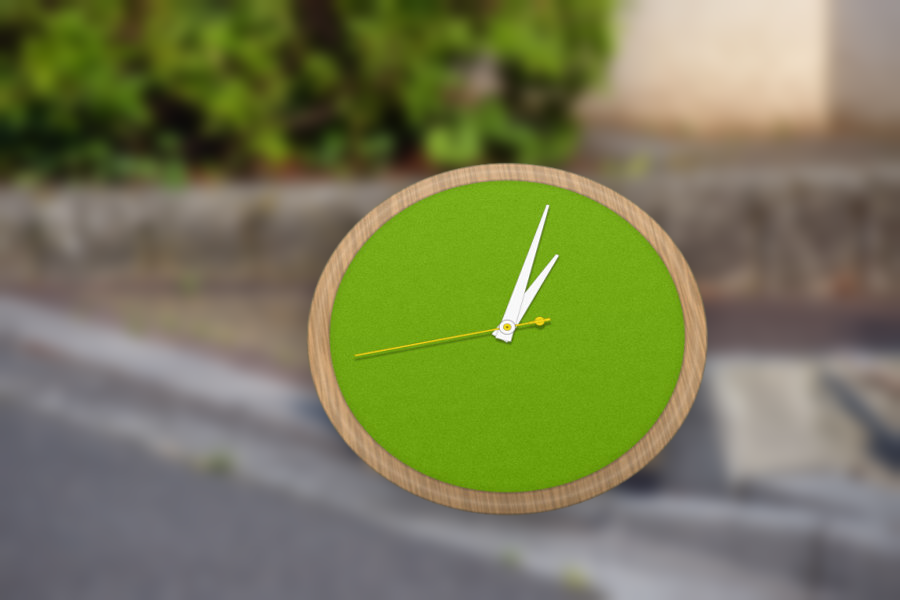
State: 1 h 02 min 43 s
